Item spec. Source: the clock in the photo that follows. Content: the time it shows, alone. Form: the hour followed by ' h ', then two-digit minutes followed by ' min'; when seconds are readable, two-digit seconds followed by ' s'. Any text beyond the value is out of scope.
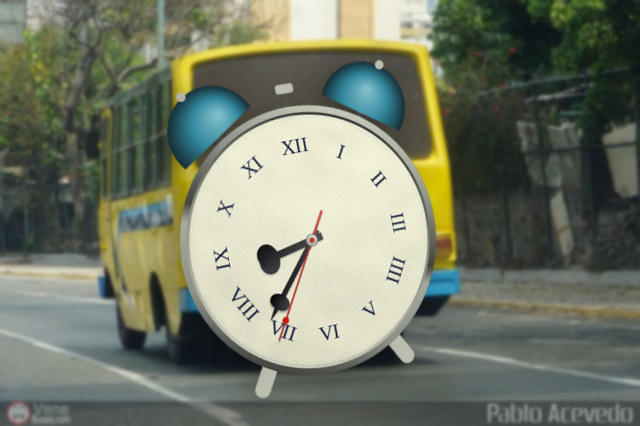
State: 8 h 36 min 35 s
